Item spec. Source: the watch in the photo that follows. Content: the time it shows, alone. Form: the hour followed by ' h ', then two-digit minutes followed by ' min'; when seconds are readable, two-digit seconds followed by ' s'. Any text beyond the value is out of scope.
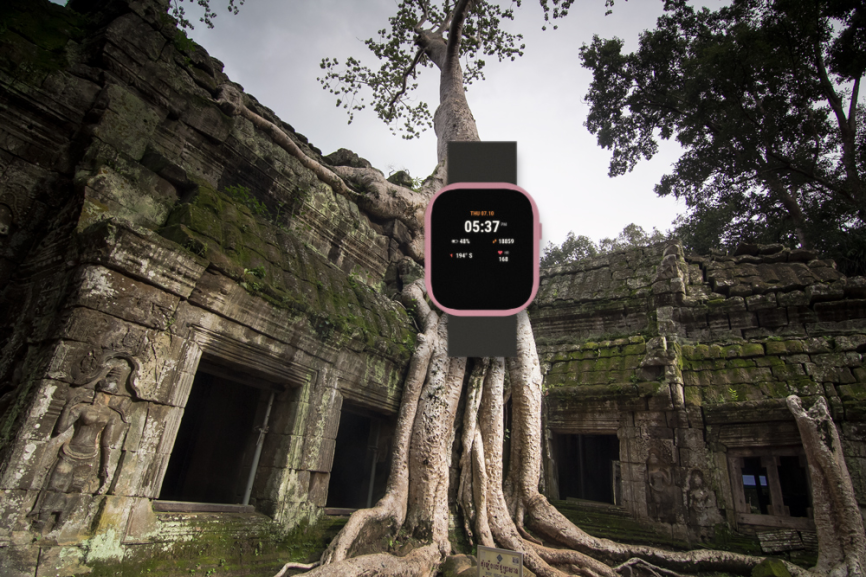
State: 5 h 37 min
